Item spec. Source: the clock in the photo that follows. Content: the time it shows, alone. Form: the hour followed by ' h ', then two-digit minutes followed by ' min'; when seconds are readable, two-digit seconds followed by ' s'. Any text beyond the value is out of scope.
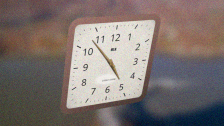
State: 4 h 53 min
